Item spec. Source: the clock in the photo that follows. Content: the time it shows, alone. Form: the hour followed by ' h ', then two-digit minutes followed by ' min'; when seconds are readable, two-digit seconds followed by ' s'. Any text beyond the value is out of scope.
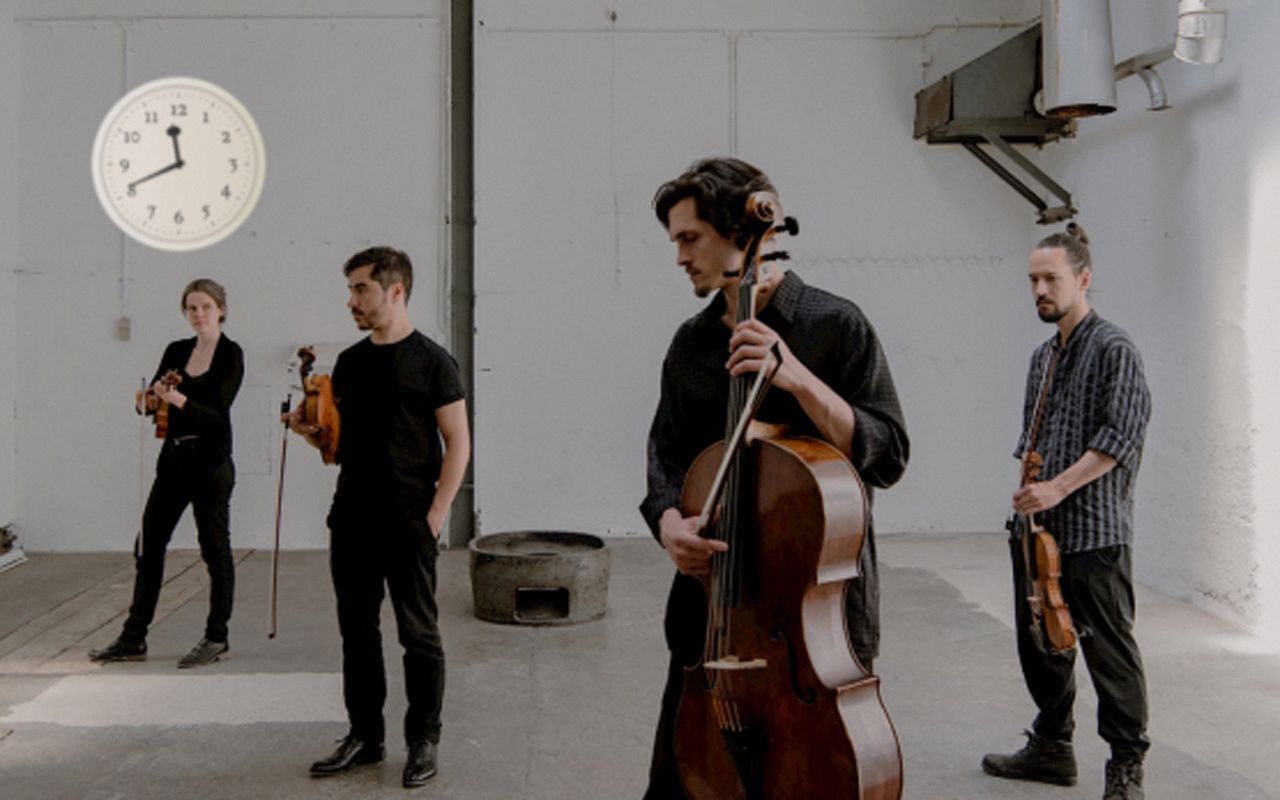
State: 11 h 41 min
